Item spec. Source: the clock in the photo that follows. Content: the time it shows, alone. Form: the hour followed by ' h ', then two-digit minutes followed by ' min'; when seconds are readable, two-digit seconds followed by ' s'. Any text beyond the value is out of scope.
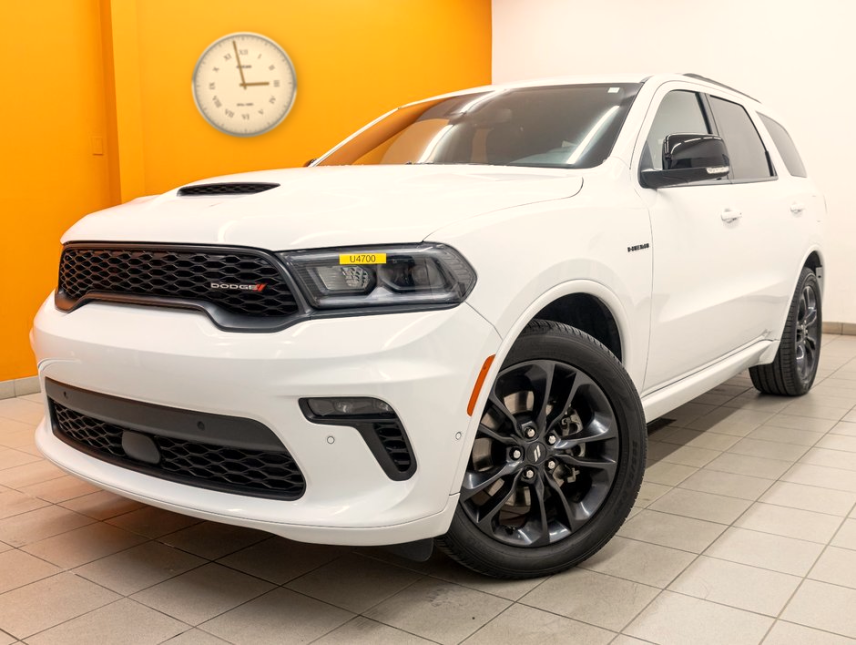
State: 2 h 58 min
